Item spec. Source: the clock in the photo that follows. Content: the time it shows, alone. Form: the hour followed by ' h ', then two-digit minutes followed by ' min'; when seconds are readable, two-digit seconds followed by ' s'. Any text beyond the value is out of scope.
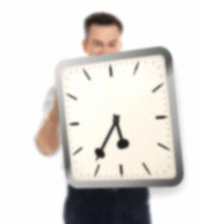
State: 5 h 36 min
